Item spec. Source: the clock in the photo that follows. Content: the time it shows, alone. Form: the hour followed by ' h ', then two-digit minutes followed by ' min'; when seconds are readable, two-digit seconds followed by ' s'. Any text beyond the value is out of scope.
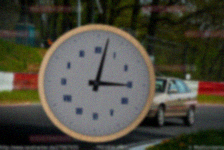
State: 3 h 02 min
